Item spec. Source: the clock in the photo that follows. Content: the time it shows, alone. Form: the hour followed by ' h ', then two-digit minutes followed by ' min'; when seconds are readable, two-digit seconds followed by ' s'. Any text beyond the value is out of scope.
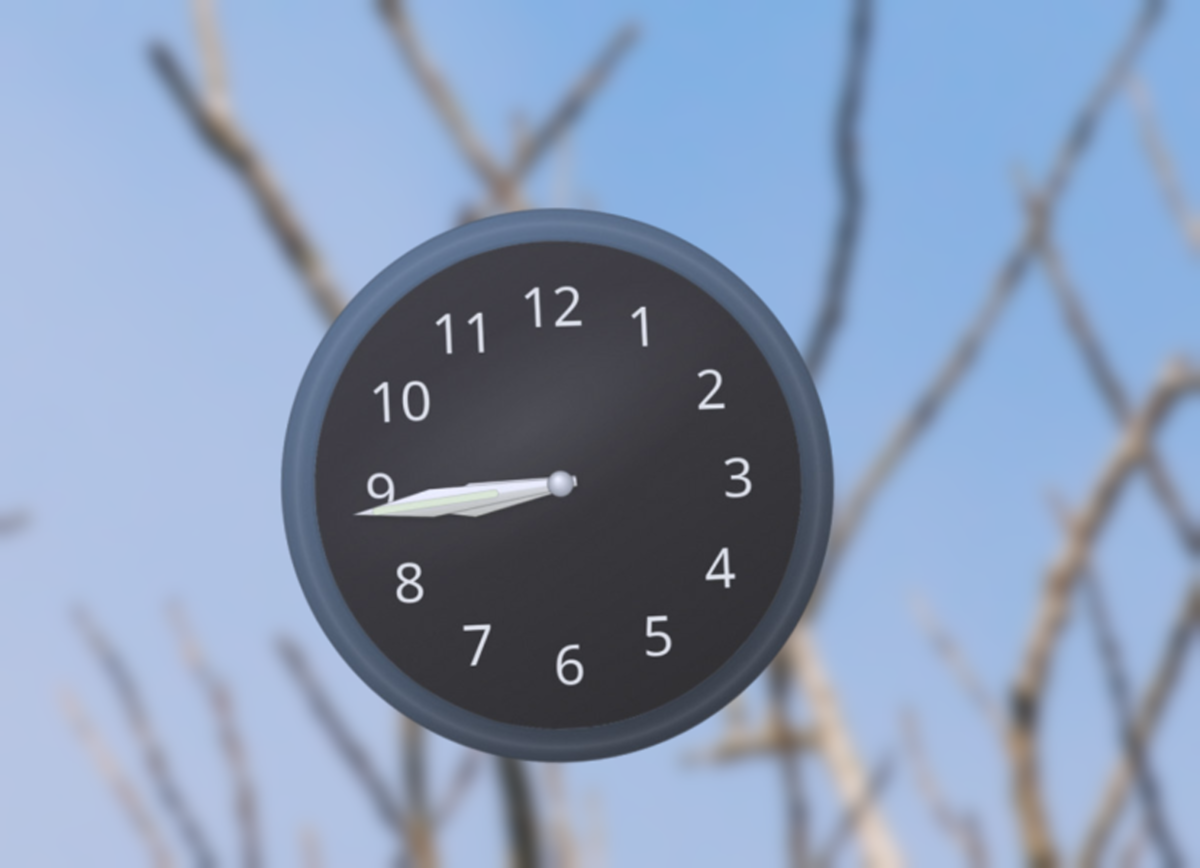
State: 8 h 44 min
